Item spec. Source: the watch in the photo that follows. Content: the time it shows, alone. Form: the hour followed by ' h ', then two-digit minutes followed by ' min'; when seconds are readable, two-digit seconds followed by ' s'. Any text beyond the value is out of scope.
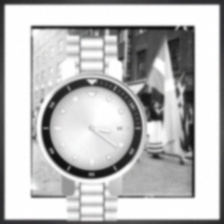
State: 3 h 21 min
